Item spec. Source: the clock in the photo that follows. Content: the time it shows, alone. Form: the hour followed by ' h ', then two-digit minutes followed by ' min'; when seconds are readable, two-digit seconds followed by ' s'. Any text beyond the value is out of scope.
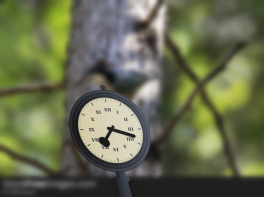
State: 7 h 18 min
